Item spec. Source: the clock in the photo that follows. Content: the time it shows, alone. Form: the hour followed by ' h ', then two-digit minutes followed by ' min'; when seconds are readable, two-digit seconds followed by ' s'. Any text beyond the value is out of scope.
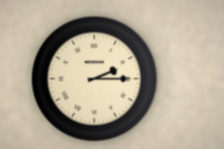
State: 2 h 15 min
